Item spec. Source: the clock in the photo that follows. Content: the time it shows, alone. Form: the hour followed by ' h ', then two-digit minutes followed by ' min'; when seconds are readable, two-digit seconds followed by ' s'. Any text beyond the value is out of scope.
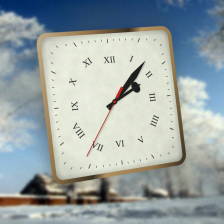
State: 2 h 07 min 36 s
